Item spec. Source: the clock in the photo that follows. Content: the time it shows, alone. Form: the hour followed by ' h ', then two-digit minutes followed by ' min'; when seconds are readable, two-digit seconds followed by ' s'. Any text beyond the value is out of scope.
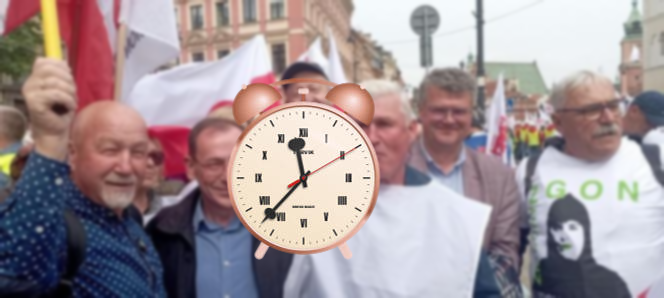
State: 11 h 37 min 10 s
